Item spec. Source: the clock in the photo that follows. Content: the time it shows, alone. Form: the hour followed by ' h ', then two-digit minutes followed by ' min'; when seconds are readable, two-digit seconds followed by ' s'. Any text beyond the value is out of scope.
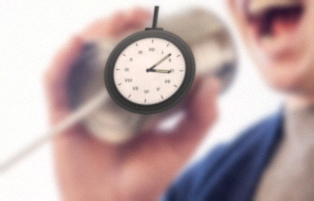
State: 3 h 08 min
